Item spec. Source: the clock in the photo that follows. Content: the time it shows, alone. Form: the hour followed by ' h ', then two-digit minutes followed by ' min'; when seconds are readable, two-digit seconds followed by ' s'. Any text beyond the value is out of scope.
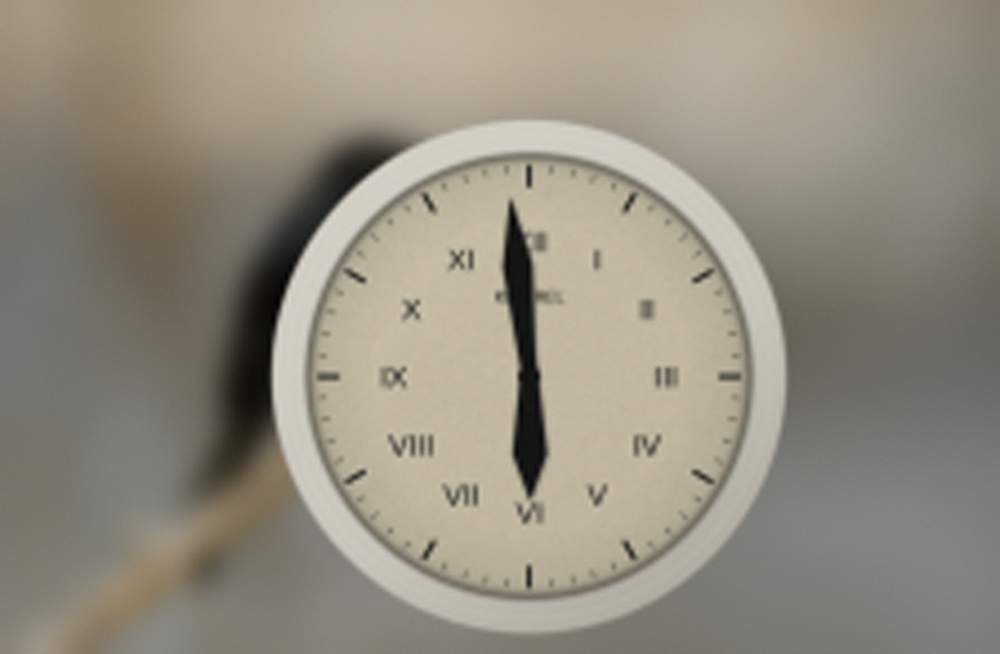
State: 5 h 59 min
